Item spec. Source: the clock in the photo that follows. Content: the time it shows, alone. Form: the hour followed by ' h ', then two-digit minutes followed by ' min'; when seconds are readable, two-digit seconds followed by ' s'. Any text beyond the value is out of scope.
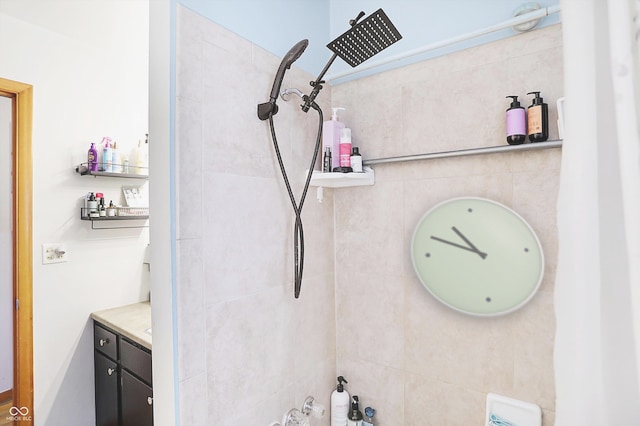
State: 10 h 49 min
